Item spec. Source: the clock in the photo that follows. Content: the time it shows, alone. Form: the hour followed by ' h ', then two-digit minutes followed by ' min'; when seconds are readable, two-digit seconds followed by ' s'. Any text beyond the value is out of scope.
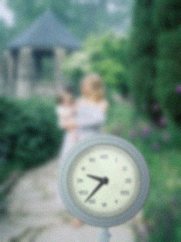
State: 9 h 37 min
